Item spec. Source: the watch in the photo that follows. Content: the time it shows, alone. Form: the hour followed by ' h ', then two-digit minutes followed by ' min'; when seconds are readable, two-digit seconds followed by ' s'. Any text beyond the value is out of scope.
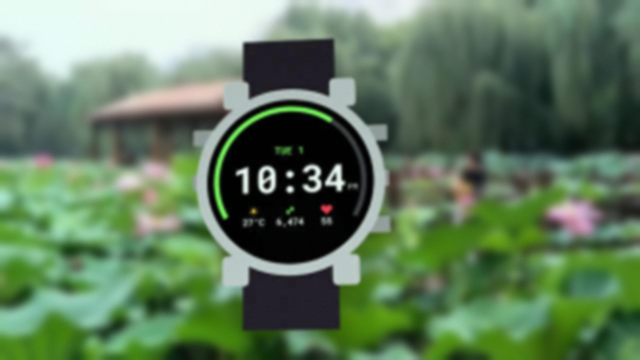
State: 10 h 34 min
